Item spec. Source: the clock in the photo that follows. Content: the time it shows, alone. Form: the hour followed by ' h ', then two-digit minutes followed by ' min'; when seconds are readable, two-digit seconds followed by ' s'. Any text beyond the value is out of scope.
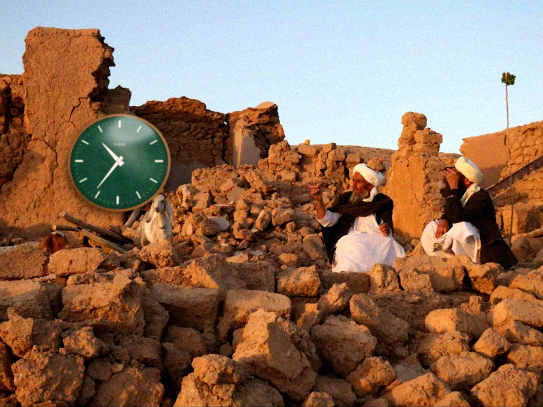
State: 10 h 36 min
